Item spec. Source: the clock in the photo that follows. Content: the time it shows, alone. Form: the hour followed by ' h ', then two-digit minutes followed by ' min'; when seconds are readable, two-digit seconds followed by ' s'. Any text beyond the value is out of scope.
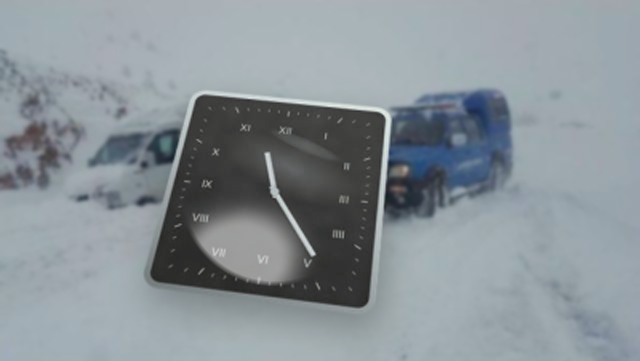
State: 11 h 24 min
